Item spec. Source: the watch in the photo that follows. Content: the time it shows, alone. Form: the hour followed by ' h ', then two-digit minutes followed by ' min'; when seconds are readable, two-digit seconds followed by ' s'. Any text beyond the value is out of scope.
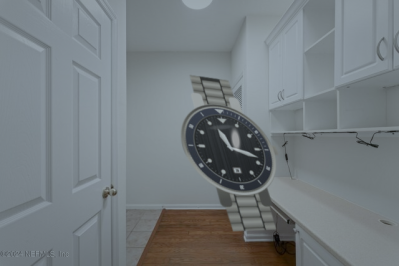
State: 11 h 18 min
